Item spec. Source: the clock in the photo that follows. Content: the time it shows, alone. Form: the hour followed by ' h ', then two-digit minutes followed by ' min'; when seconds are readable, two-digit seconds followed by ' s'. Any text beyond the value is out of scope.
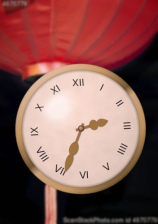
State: 2 h 34 min
